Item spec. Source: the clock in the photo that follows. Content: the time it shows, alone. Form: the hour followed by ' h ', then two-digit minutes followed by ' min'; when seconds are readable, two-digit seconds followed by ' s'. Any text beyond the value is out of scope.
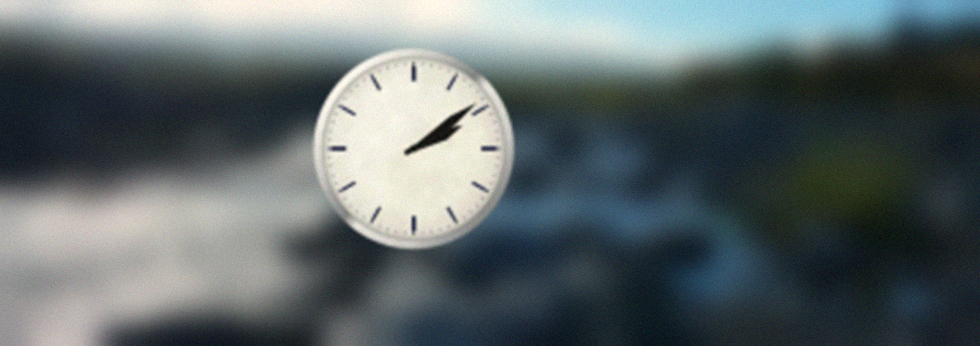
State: 2 h 09 min
